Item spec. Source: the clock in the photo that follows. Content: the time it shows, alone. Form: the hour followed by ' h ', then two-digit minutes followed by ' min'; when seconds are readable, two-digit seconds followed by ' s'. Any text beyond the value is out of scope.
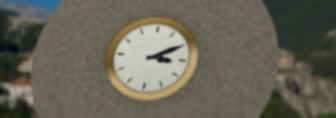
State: 3 h 10 min
